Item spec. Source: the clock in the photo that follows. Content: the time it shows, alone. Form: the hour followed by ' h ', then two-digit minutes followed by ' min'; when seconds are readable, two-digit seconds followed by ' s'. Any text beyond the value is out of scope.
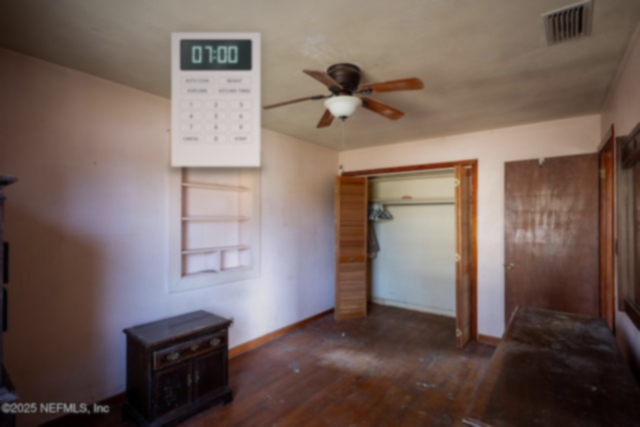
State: 7 h 00 min
